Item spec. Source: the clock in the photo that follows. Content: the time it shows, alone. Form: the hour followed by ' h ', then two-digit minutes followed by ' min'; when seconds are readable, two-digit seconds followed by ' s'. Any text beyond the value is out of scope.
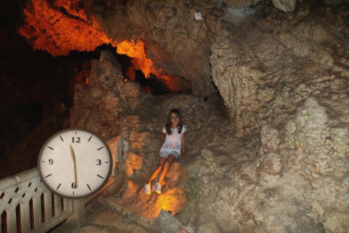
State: 11 h 29 min
